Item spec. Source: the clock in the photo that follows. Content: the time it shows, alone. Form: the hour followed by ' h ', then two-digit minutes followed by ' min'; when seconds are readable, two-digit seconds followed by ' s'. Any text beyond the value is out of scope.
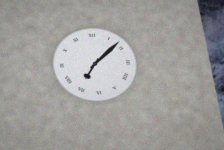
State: 7 h 08 min
